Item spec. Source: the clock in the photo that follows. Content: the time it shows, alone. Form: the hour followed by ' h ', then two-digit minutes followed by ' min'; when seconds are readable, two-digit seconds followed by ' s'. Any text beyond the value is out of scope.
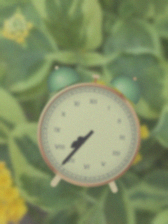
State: 7 h 36 min
